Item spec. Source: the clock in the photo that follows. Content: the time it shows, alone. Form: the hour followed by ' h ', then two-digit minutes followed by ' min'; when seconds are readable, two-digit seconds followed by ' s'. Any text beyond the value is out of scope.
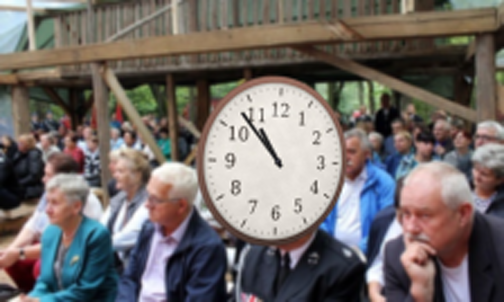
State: 10 h 53 min
